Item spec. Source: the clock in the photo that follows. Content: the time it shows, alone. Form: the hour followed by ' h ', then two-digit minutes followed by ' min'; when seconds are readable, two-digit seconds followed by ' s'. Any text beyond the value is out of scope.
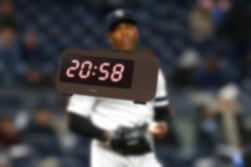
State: 20 h 58 min
